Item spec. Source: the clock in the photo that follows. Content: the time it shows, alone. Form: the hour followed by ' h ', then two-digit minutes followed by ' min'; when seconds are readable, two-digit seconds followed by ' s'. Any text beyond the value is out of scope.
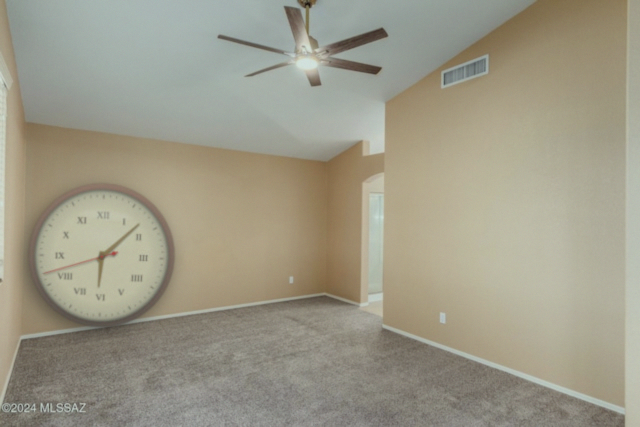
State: 6 h 07 min 42 s
